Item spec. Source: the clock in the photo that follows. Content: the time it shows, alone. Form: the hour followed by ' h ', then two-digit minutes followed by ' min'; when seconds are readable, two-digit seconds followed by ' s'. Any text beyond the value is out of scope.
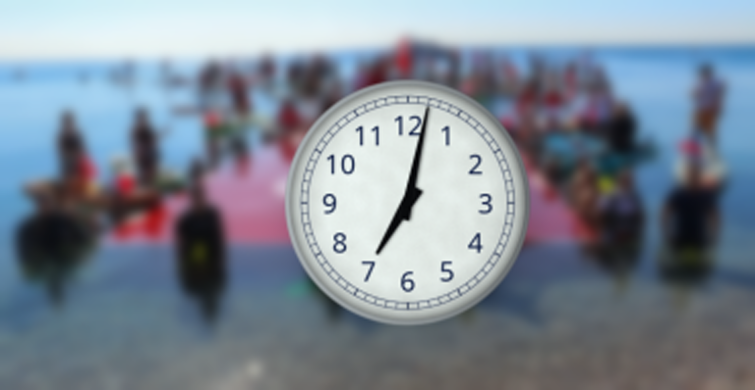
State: 7 h 02 min
